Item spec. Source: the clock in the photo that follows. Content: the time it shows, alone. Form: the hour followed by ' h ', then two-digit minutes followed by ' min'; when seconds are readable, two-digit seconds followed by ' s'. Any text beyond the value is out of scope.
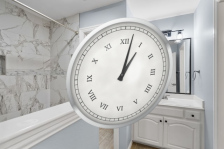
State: 1 h 02 min
